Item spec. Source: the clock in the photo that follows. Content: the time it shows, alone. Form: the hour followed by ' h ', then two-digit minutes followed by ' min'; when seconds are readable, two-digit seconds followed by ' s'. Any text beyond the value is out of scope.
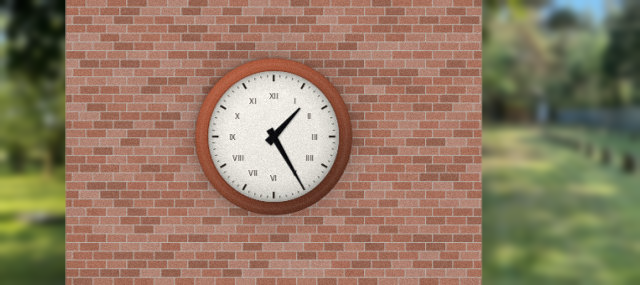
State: 1 h 25 min
